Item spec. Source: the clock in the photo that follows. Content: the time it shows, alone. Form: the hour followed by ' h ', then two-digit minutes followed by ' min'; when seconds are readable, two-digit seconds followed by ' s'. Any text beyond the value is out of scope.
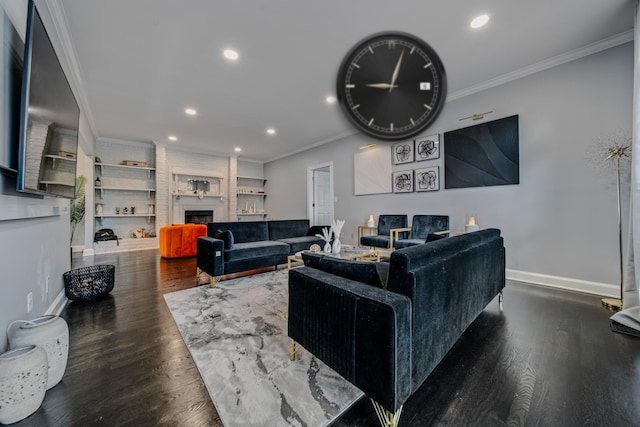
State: 9 h 03 min
